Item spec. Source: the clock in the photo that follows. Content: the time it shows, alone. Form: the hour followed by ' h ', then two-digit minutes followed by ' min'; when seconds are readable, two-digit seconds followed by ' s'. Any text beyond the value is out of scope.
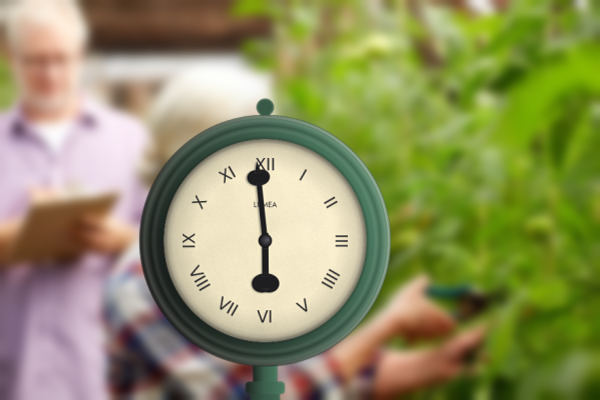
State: 5 h 59 min
